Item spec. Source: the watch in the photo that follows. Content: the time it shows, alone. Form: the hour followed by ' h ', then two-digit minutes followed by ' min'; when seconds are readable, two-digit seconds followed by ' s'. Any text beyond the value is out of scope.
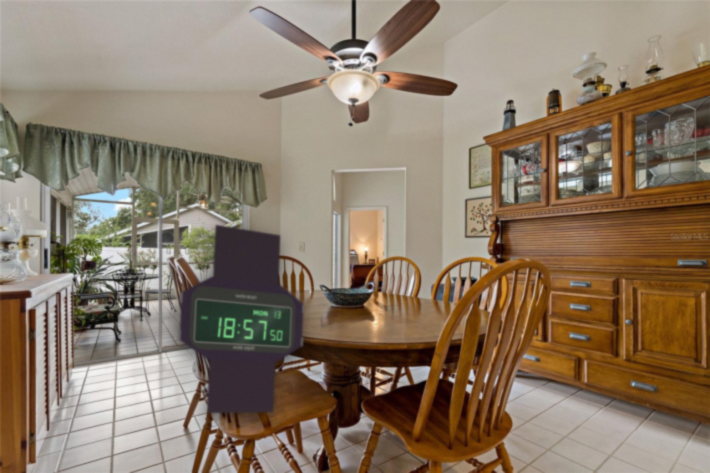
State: 18 h 57 min
